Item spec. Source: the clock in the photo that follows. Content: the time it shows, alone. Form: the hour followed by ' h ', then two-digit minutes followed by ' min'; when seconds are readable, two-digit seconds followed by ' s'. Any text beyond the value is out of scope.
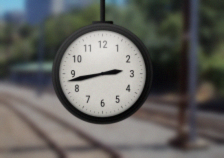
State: 2 h 43 min
